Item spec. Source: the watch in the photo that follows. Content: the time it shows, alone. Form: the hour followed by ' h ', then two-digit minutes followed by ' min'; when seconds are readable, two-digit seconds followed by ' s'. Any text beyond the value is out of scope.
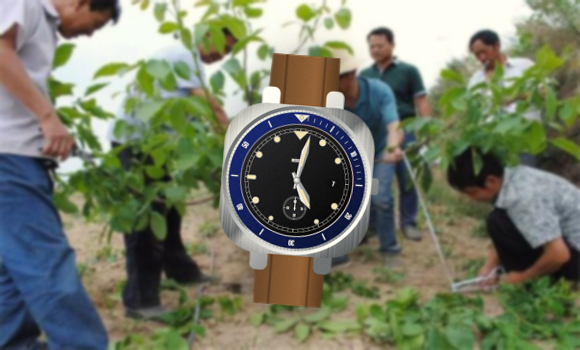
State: 5 h 02 min
